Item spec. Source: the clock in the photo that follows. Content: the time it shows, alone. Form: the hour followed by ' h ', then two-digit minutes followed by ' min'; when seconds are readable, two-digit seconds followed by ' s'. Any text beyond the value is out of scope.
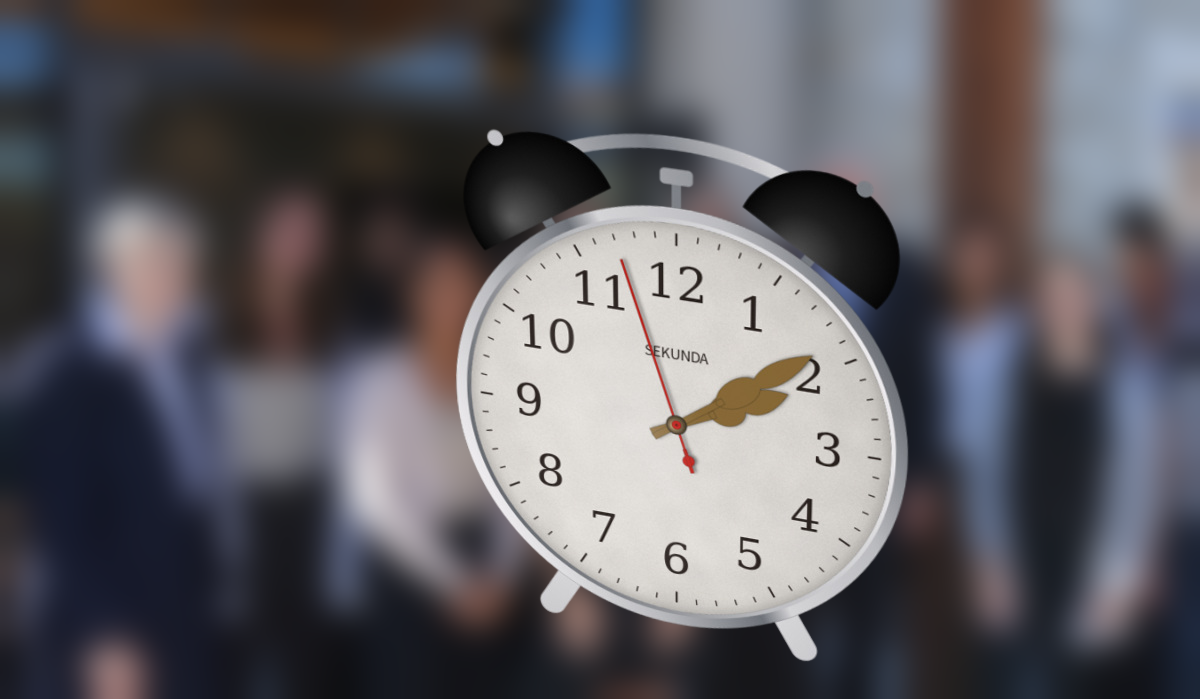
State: 2 h 08 min 57 s
